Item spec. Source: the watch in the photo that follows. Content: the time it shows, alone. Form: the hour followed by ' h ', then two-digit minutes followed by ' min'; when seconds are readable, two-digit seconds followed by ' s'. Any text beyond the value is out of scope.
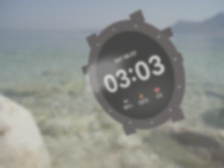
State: 3 h 03 min
